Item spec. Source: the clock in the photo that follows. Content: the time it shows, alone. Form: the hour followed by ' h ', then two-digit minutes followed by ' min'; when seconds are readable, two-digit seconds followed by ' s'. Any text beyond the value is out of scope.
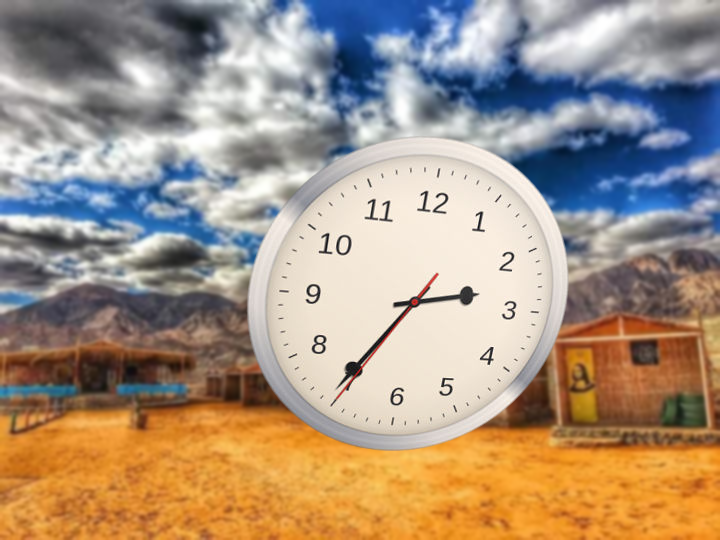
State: 2 h 35 min 35 s
